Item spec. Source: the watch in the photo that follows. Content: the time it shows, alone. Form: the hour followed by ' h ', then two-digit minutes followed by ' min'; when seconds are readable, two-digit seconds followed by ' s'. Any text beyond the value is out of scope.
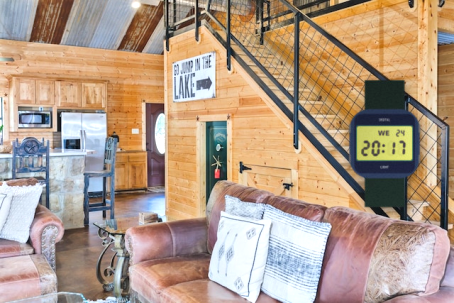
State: 20 h 17 min
